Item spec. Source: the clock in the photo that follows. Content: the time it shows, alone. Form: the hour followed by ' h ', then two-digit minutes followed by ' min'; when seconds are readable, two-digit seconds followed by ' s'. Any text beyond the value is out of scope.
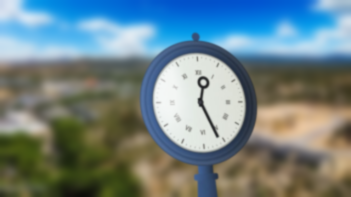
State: 12 h 26 min
